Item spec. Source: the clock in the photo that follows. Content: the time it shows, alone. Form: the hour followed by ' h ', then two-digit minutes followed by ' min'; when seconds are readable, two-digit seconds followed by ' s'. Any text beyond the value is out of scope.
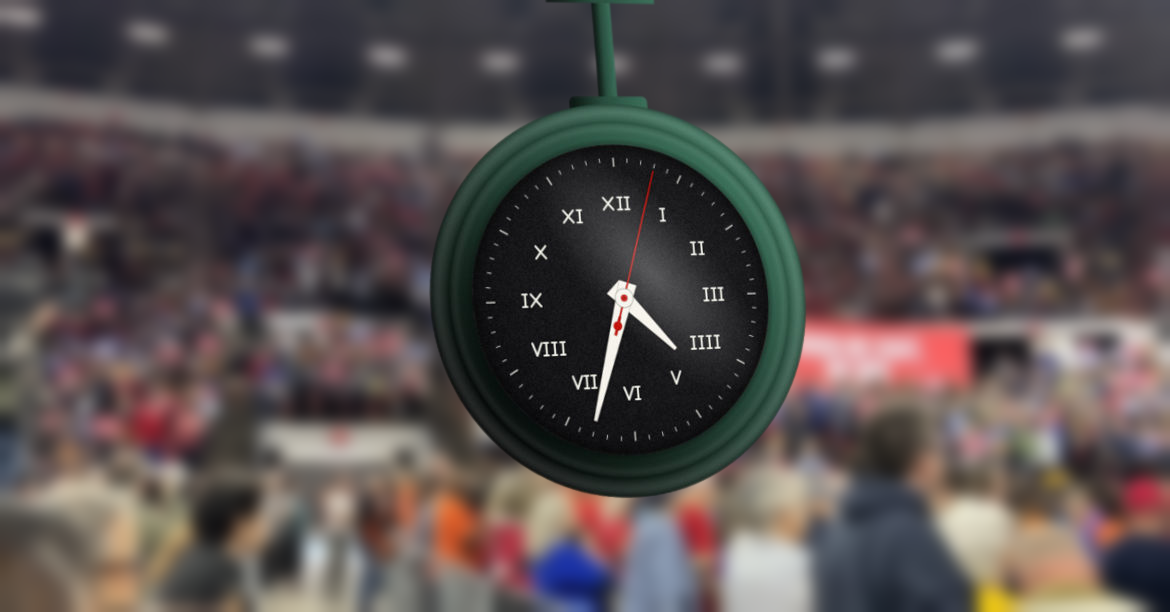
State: 4 h 33 min 03 s
